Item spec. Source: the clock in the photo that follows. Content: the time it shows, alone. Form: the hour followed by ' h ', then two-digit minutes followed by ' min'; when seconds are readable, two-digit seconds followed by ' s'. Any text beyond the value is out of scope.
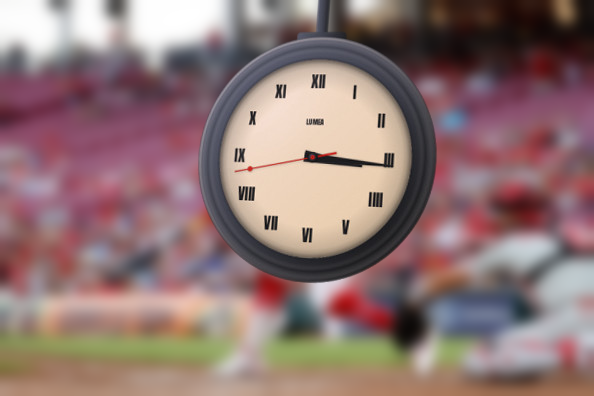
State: 3 h 15 min 43 s
